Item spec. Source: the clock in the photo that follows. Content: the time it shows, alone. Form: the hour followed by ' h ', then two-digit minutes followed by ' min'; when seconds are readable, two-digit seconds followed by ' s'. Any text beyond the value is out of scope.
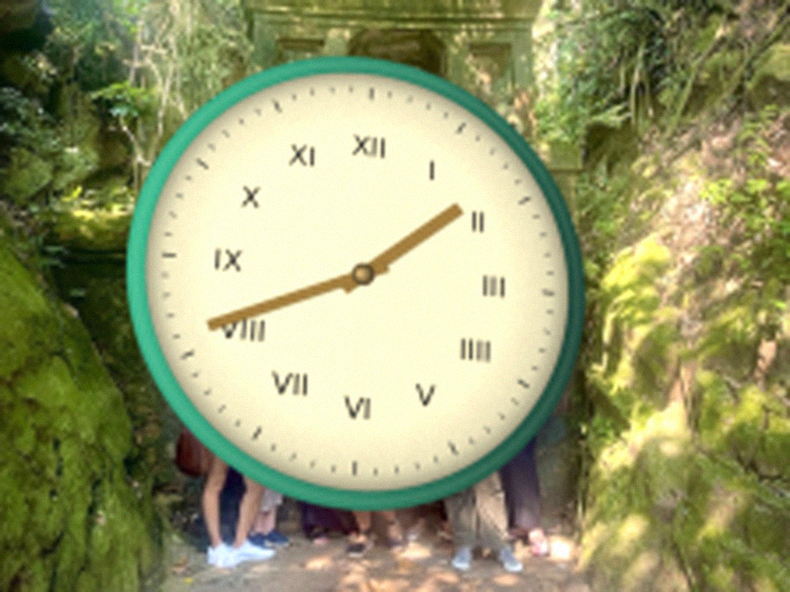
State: 1 h 41 min
